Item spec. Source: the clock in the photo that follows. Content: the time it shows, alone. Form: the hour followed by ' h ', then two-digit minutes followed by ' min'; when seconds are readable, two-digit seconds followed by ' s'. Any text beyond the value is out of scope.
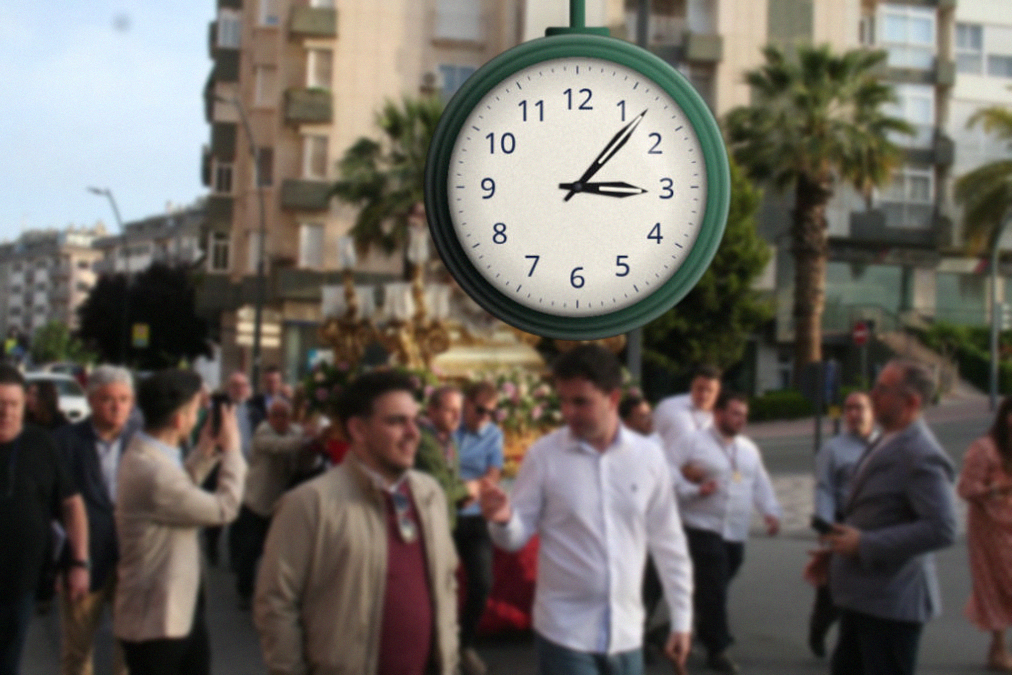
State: 3 h 07 min
